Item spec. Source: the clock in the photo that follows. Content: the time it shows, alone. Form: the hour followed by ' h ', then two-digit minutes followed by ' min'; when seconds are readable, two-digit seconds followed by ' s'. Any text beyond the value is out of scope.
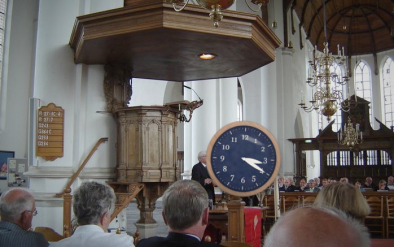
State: 3 h 20 min
